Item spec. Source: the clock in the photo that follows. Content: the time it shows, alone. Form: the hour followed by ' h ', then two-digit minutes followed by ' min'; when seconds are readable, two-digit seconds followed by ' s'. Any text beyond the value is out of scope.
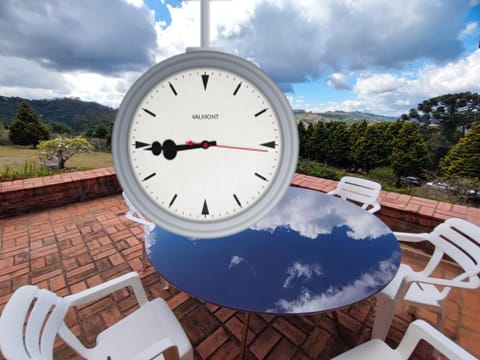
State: 8 h 44 min 16 s
